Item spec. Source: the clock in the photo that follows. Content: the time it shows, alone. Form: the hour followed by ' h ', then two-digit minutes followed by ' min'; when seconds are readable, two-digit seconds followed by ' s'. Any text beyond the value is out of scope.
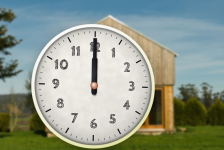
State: 12 h 00 min
